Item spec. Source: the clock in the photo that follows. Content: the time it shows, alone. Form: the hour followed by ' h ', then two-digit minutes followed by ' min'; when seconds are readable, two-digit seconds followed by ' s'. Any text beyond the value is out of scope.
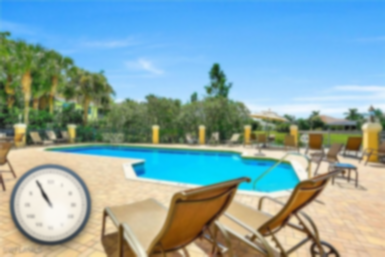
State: 10 h 55 min
